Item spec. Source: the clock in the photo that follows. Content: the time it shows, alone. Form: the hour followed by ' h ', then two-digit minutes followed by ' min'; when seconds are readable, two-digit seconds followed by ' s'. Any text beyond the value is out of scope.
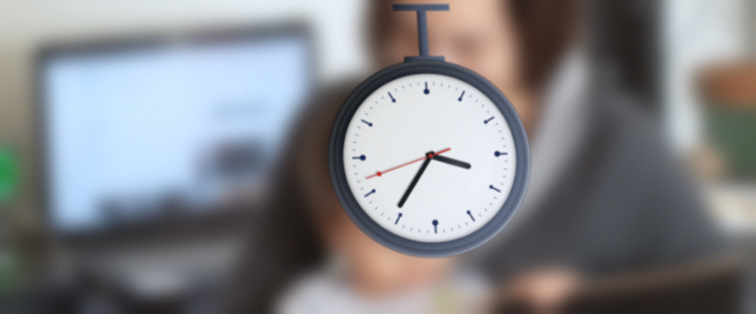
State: 3 h 35 min 42 s
